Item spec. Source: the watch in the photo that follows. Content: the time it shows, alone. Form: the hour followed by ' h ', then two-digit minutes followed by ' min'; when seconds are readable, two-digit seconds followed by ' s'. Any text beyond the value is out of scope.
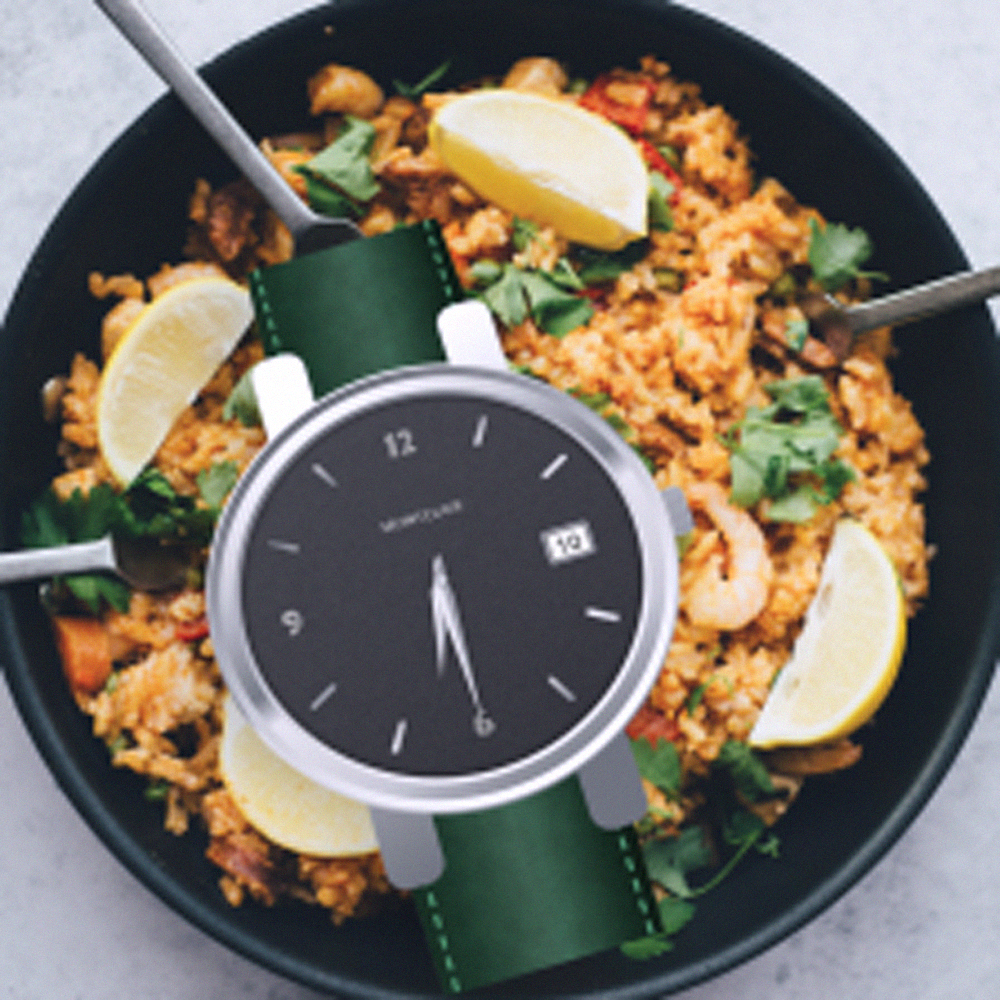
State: 6 h 30 min
